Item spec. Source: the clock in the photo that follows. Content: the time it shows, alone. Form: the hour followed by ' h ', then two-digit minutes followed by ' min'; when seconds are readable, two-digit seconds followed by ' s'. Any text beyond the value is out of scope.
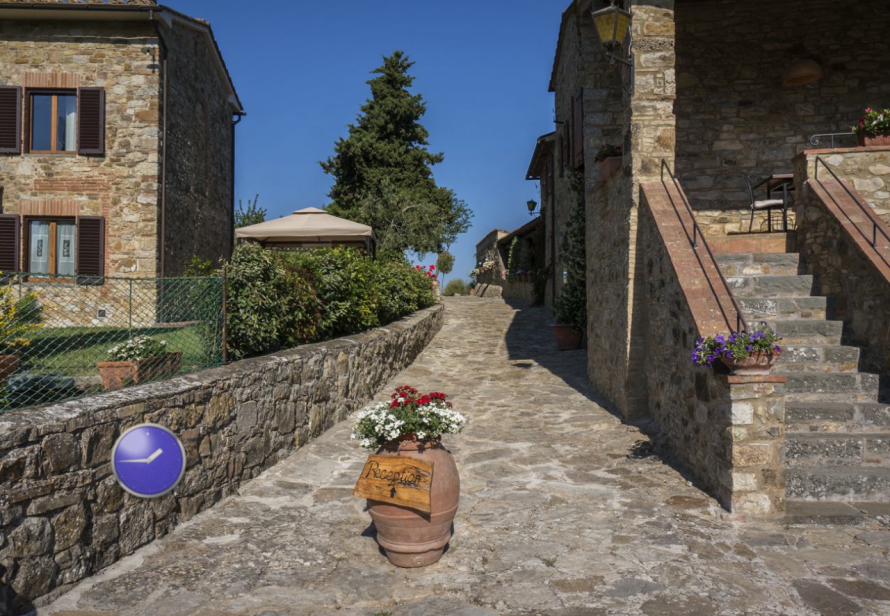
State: 1 h 45 min
